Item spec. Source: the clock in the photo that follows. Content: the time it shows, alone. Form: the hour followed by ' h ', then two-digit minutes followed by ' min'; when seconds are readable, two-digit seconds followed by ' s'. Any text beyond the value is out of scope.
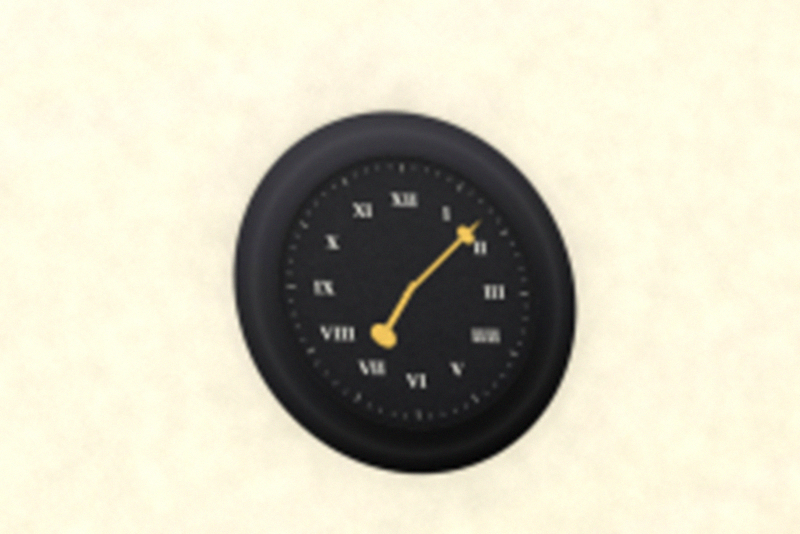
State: 7 h 08 min
